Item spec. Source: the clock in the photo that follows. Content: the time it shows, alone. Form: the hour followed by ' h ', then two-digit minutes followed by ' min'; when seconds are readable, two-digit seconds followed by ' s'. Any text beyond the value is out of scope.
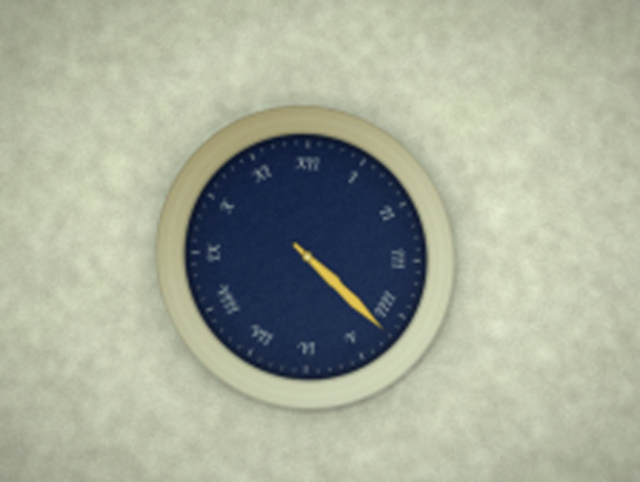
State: 4 h 22 min
